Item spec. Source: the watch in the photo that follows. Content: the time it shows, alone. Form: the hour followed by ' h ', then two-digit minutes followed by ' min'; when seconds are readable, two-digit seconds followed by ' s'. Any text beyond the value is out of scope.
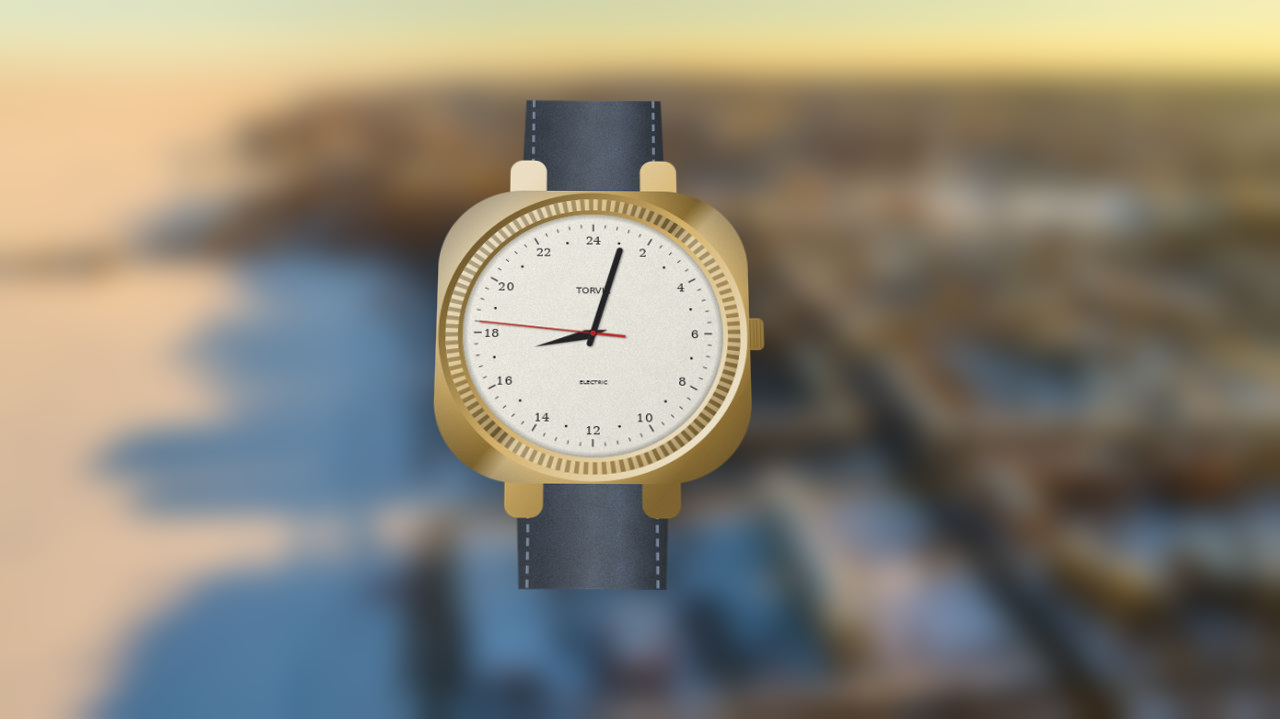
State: 17 h 02 min 46 s
